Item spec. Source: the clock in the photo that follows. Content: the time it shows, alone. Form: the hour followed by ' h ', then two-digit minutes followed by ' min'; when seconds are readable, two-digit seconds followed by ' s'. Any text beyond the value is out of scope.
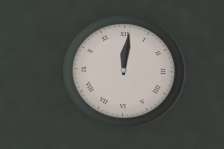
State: 12 h 01 min
